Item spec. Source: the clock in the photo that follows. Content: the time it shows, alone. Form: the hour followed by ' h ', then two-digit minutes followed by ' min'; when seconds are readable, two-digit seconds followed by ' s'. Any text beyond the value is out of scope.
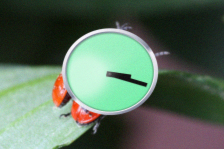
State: 3 h 18 min
